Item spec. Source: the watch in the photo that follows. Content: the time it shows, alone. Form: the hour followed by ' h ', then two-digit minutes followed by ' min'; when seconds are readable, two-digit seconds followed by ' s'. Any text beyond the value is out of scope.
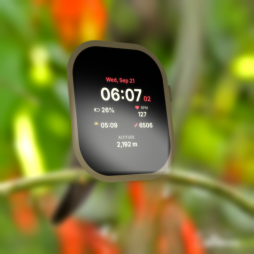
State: 6 h 07 min
